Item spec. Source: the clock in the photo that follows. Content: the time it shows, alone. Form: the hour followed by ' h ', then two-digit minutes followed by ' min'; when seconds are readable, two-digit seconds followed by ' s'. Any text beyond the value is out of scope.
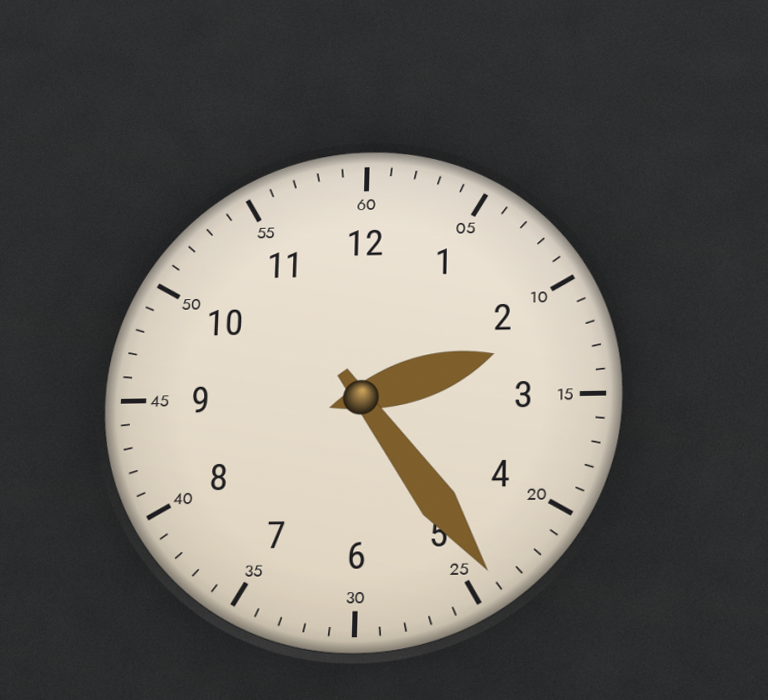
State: 2 h 24 min
